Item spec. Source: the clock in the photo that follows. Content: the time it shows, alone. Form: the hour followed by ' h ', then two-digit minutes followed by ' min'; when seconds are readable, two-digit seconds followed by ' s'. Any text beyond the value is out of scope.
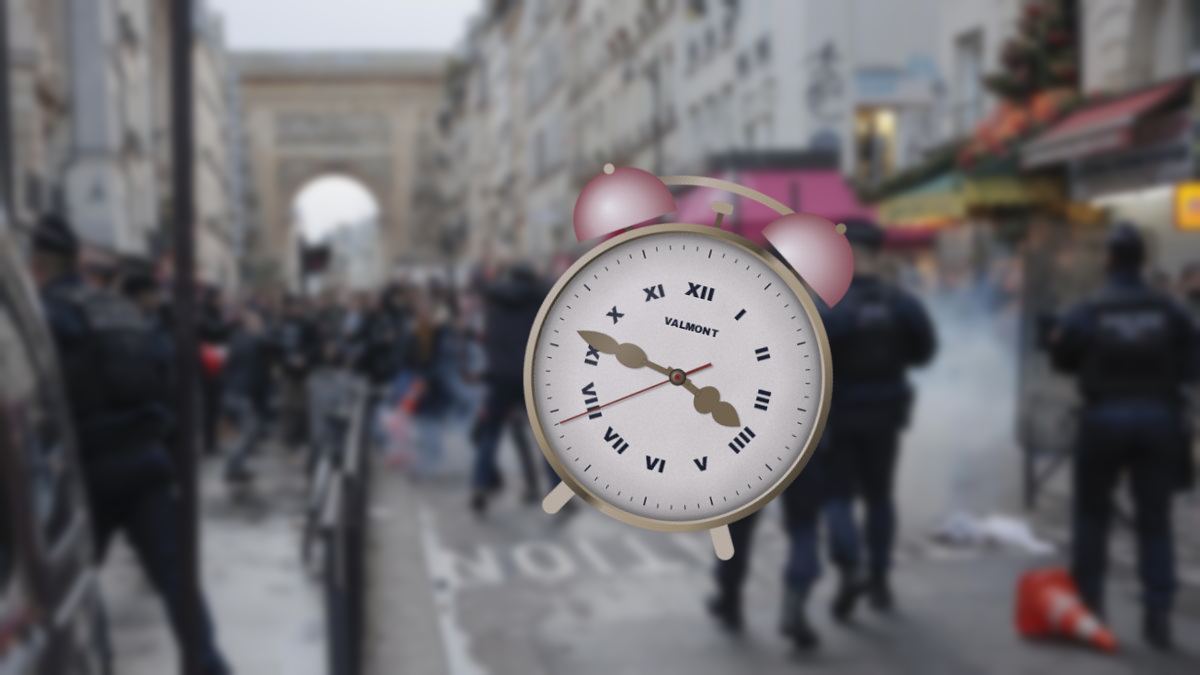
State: 3 h 46 min 39 s
